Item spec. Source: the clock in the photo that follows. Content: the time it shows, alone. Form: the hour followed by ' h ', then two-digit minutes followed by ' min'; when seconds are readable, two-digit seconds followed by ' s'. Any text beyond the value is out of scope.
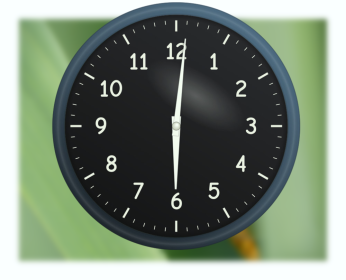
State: 6 h 01 min
